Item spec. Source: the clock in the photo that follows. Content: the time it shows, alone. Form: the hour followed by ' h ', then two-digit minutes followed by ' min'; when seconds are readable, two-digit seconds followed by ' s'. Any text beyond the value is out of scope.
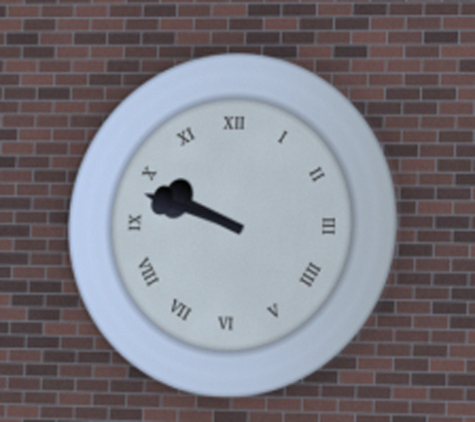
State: 9 h 48 min
